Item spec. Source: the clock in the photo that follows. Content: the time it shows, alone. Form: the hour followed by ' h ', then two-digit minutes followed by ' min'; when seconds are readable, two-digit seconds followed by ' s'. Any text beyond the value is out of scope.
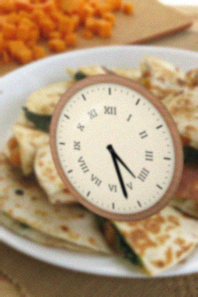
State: 4 h 27 min
